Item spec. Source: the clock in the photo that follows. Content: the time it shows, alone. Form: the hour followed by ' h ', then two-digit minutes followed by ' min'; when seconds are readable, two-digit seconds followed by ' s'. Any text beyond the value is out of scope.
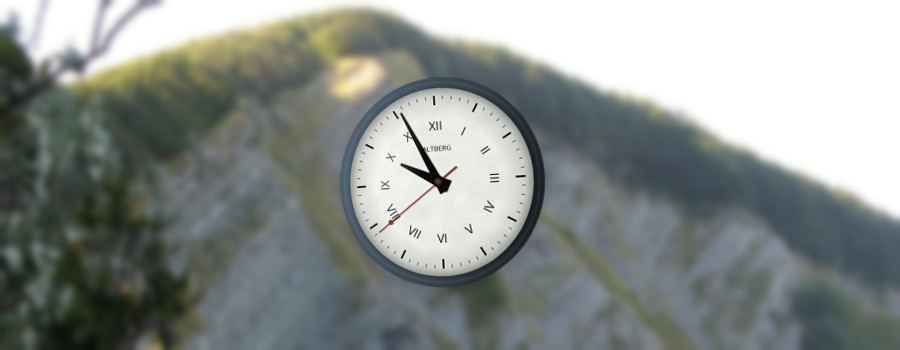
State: 9 h 55 min 39 s
